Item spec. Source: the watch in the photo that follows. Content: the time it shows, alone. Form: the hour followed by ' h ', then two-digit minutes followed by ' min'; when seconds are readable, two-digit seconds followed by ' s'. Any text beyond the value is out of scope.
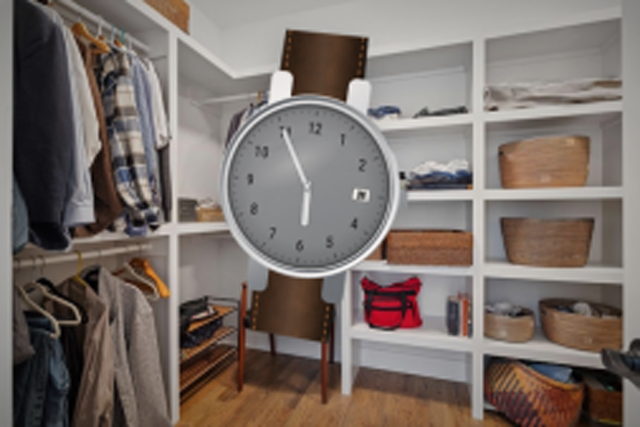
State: 5 h 55 min
